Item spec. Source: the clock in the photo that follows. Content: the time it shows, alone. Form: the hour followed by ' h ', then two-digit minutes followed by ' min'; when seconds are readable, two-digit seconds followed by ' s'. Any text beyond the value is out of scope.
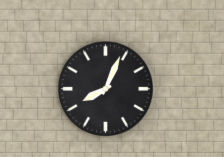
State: 8 h 04 min
